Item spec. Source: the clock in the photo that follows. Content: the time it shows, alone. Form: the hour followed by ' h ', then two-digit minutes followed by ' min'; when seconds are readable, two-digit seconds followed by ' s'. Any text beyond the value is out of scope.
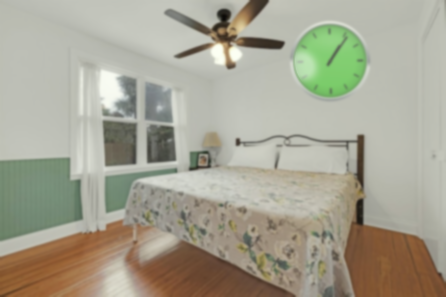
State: 1 h 06 min
